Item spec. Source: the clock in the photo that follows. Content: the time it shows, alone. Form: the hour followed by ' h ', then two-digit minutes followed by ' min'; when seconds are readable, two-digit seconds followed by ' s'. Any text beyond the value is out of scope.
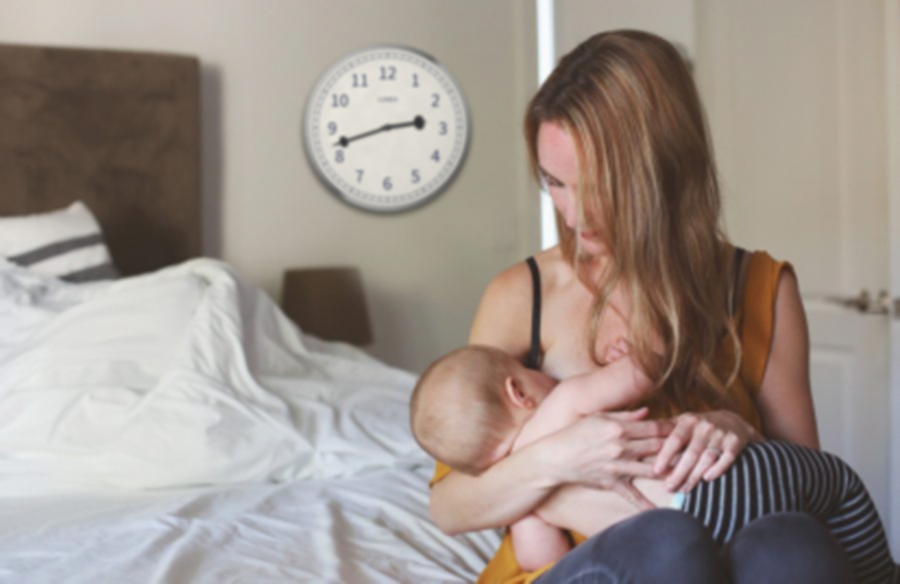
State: 2 h 42 min
